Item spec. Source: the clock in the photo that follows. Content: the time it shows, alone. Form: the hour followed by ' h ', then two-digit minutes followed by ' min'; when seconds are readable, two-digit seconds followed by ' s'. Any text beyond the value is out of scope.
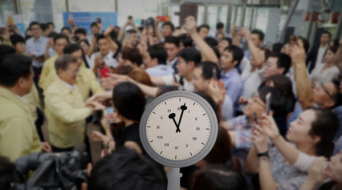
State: 11 h 02 min
